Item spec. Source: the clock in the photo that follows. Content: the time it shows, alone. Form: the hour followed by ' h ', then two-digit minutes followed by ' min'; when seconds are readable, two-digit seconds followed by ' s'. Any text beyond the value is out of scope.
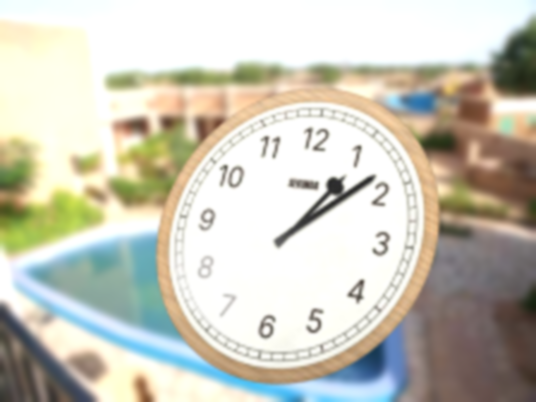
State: 1 h 08 min
